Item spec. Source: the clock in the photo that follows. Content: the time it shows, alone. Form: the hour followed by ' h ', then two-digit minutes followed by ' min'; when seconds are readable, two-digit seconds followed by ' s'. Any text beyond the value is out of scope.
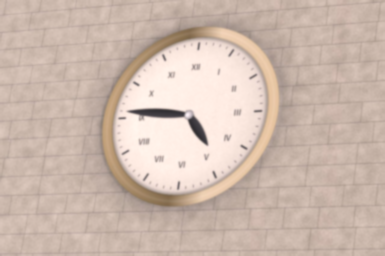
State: 4 h 46 min
